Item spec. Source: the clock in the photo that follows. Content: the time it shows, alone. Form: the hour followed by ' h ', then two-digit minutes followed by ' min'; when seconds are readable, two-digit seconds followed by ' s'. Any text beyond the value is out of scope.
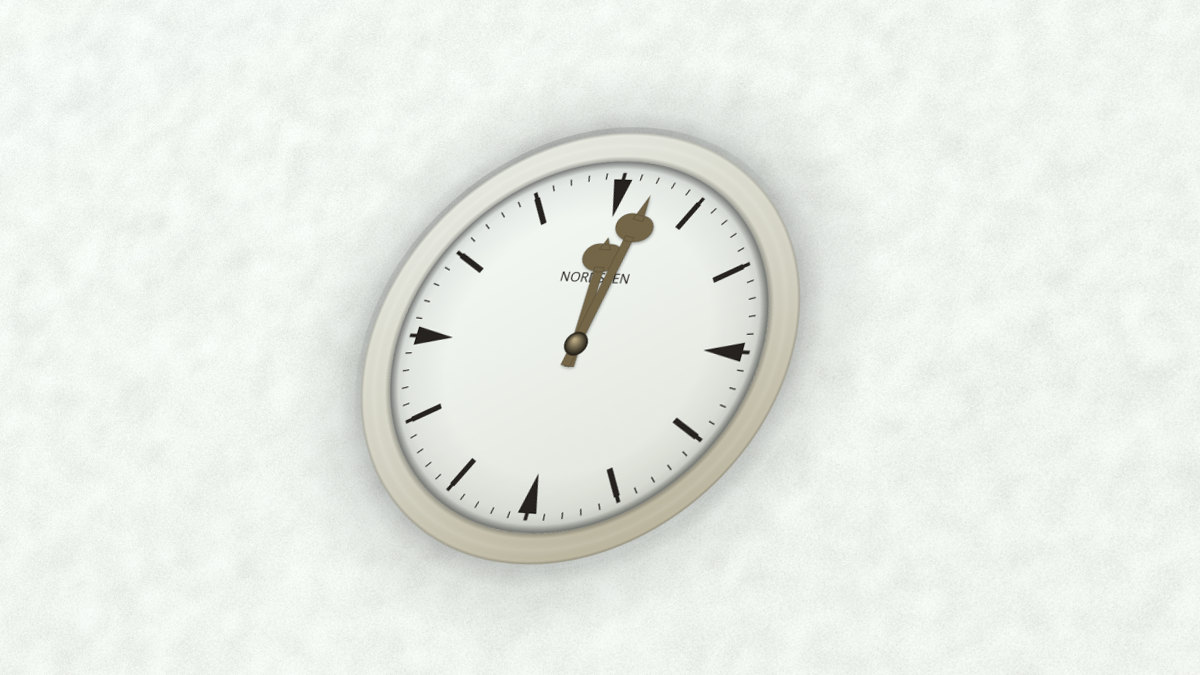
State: 12 h 02 min
